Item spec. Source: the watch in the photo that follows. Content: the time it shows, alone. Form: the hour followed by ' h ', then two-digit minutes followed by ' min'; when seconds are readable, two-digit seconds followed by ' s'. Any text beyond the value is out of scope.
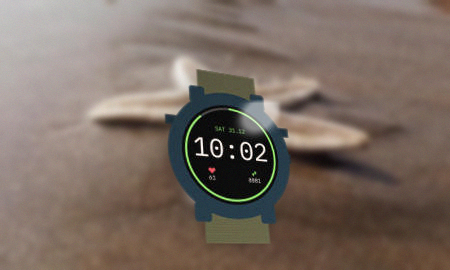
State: 10 h 02 min
